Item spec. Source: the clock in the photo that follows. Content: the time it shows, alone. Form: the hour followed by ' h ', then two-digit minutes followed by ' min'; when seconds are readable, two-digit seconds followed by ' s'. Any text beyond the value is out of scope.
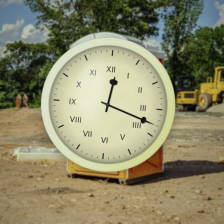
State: 12 h 18 min
